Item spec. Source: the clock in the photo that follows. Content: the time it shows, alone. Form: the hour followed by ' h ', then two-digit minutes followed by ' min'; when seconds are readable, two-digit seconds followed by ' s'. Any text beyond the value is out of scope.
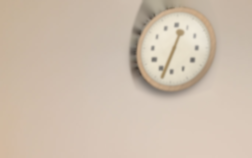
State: 12 h 33 min
